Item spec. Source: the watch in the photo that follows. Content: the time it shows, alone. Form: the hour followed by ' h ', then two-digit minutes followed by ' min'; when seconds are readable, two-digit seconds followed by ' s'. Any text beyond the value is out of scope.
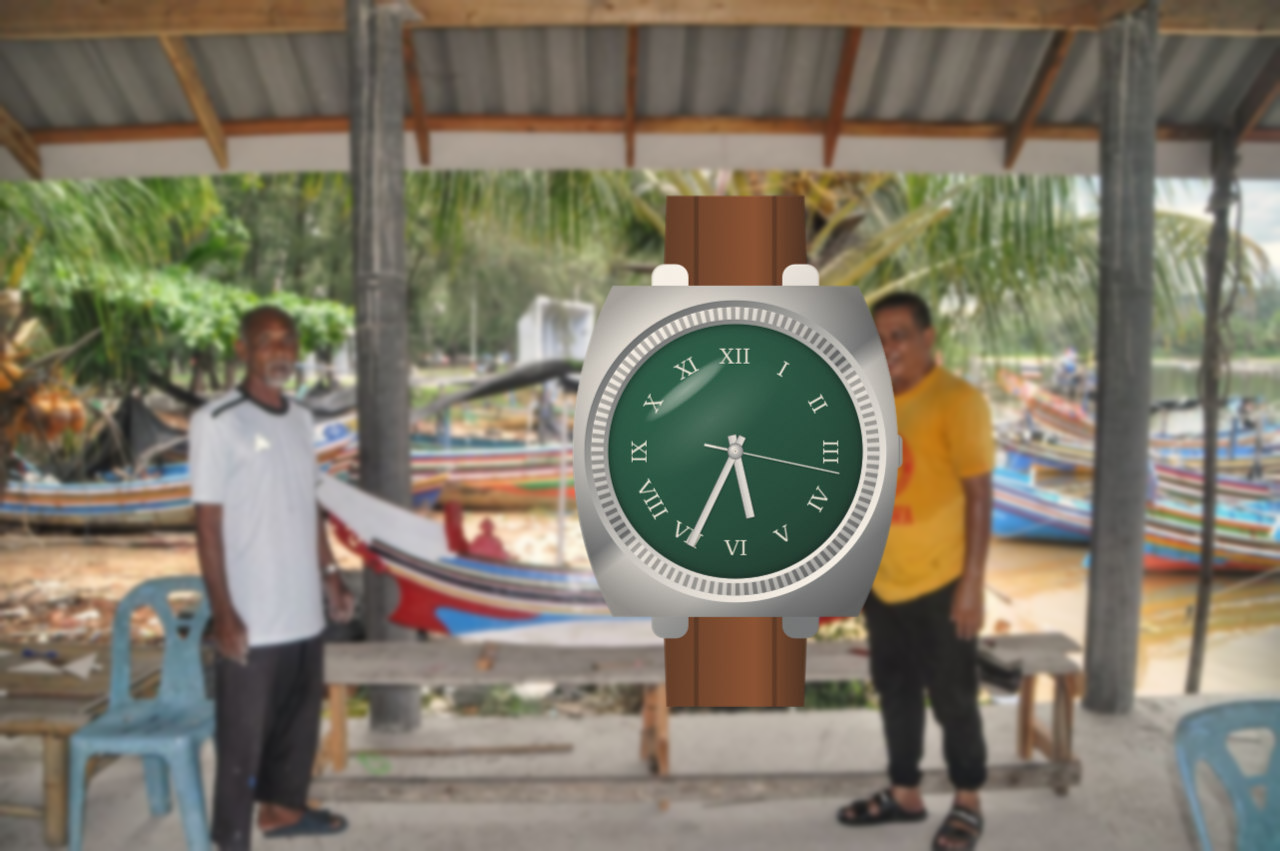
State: 5 h 34 min 17 s
